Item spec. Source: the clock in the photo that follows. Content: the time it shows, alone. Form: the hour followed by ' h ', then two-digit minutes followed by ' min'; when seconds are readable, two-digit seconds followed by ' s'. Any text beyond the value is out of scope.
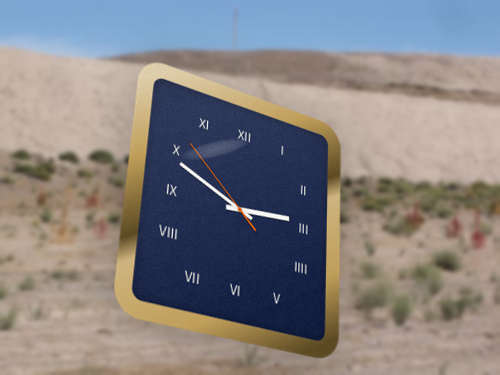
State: 2 h 48 min 52 s
